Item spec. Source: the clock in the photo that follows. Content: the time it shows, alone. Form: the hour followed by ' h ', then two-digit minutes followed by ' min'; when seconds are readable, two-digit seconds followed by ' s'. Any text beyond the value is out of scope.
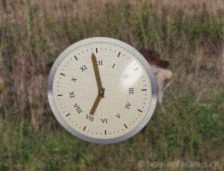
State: 6 h 59 min
